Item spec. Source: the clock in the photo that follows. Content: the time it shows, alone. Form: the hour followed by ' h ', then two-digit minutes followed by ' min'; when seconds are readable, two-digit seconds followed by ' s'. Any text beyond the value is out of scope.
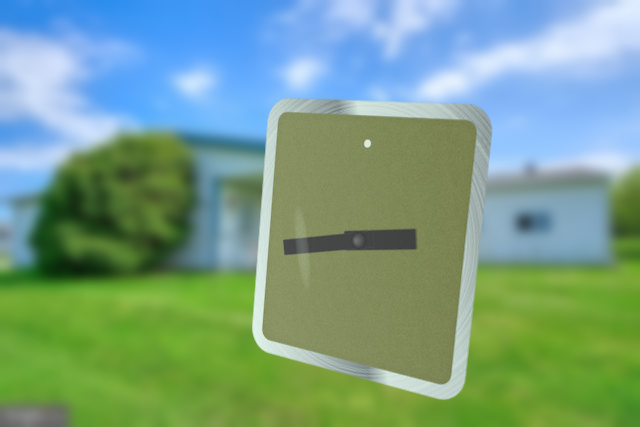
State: 2 h 43 min
